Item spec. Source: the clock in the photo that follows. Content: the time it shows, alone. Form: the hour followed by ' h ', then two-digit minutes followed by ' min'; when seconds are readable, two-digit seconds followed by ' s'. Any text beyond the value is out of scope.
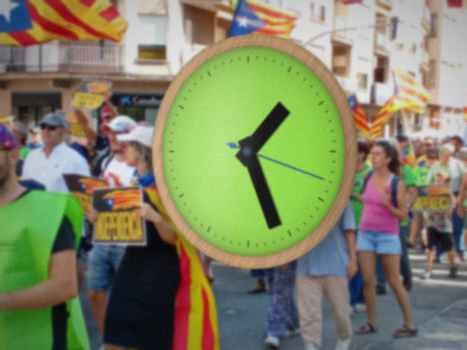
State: 1 h 26 min 18 s
